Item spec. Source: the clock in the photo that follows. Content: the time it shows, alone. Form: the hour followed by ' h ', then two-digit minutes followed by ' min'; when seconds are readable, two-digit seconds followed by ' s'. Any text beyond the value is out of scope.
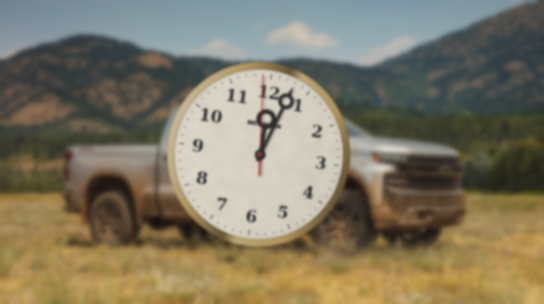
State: 12 h 02 min 59 s
